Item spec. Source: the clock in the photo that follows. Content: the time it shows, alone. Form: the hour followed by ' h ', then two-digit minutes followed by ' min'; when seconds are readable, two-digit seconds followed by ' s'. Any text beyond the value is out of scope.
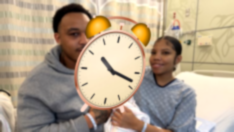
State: 10 h 18 min
